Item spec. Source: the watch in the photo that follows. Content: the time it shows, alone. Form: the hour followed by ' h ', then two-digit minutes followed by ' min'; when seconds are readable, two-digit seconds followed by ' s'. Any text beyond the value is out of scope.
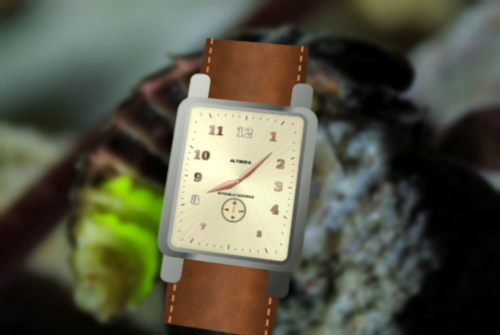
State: 8 h 07 min
